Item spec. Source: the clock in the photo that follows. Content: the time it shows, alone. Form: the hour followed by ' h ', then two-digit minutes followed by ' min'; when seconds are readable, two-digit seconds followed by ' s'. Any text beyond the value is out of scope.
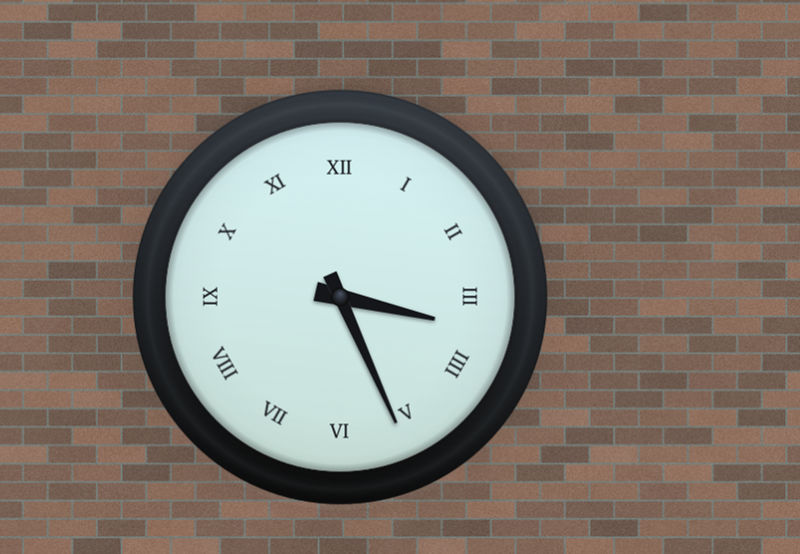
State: 3 h 26 min
